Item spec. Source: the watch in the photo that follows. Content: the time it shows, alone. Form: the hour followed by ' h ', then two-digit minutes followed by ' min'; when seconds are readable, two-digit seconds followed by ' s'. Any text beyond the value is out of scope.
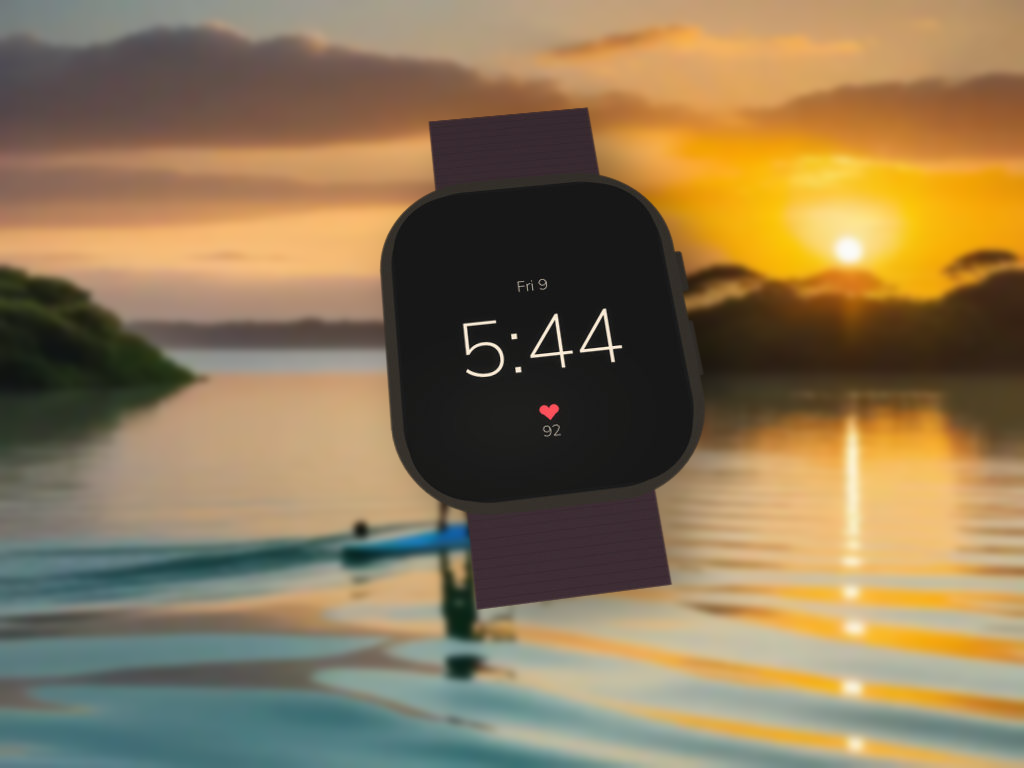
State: 5 h 44 min
